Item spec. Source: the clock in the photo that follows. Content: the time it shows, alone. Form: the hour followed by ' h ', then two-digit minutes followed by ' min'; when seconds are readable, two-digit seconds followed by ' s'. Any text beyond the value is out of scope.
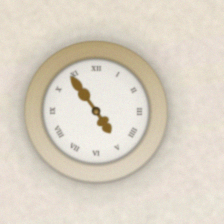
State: 4 h 54 min
